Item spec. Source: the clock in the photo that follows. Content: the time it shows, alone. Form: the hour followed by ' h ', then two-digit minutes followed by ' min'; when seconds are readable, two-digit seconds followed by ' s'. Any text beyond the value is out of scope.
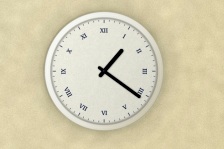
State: 1 h 21 min
